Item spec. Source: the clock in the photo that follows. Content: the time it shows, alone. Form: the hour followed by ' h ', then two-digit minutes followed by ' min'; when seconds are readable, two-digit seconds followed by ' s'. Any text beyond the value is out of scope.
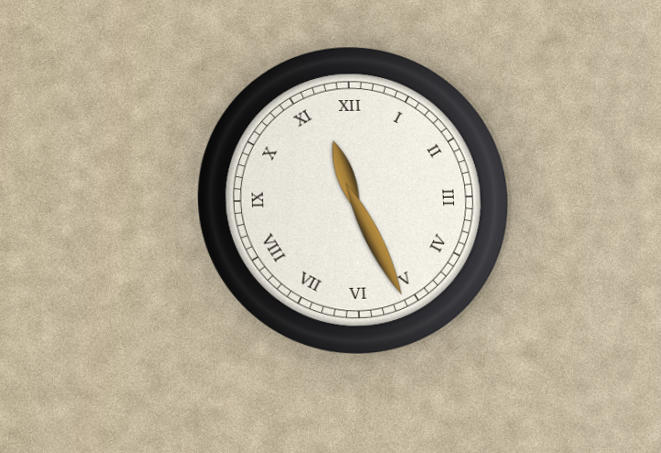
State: 11 h 26 min
